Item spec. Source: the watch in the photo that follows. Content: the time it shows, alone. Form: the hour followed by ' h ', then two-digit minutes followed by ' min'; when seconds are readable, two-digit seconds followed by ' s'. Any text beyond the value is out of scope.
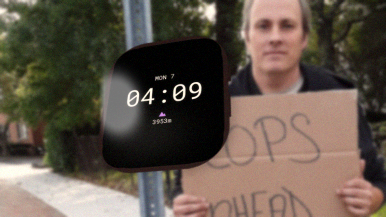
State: 4 h 09 min
